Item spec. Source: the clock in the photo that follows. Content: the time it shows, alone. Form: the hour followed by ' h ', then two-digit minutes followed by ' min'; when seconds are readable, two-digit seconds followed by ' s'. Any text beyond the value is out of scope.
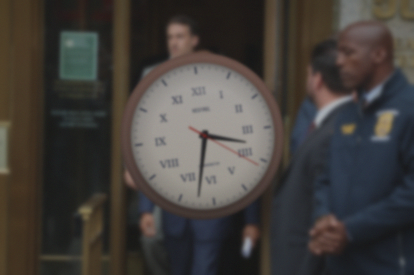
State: 3 h 32 min 21 s
